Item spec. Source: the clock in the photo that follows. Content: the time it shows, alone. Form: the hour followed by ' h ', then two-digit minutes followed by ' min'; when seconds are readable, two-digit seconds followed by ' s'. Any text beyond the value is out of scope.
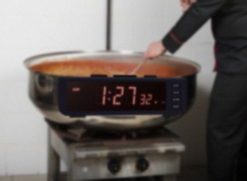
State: 1 h 27 min
